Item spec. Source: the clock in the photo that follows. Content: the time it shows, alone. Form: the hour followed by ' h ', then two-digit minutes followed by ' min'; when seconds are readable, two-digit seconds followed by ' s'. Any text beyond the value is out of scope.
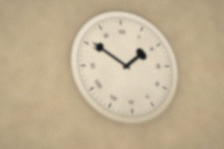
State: 1 h 51 min
